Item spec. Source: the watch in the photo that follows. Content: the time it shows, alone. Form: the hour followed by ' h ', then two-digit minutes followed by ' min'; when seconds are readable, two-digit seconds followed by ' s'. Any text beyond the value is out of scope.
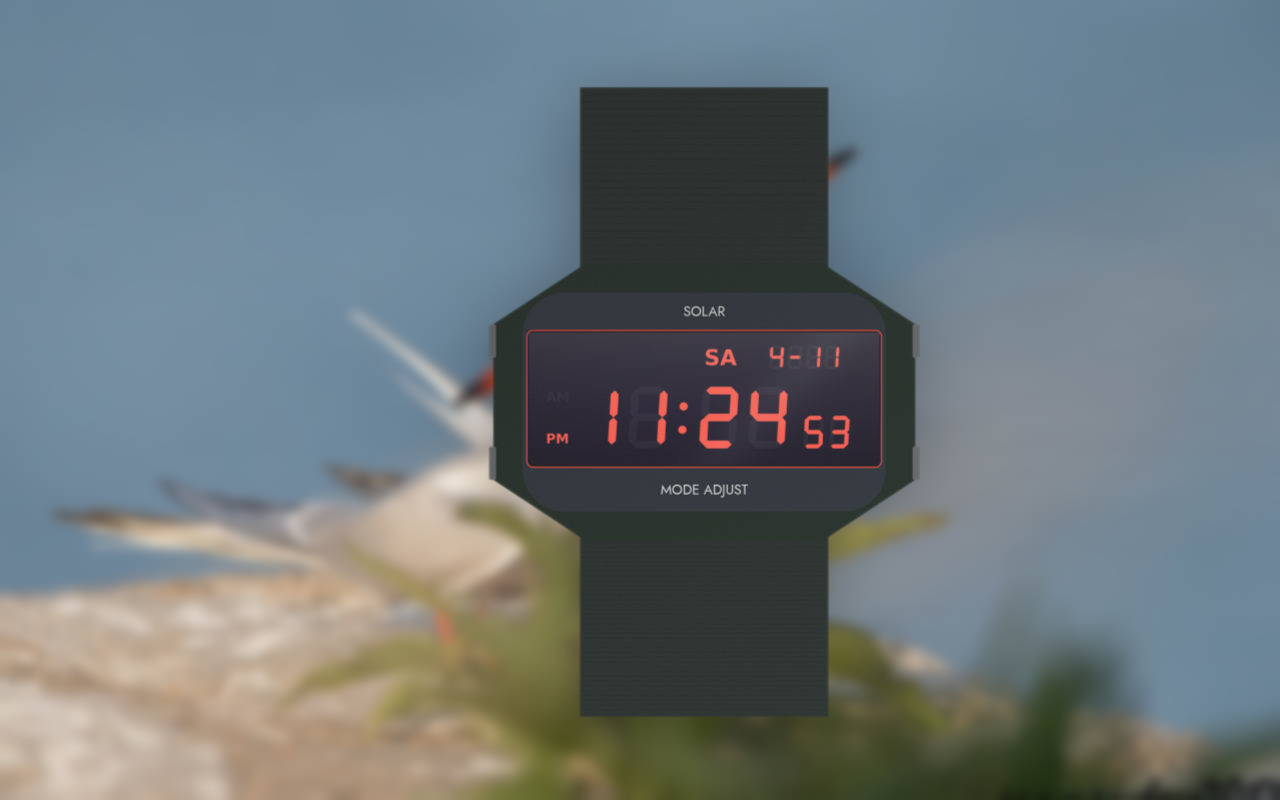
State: 11 h 24 min 53 s
